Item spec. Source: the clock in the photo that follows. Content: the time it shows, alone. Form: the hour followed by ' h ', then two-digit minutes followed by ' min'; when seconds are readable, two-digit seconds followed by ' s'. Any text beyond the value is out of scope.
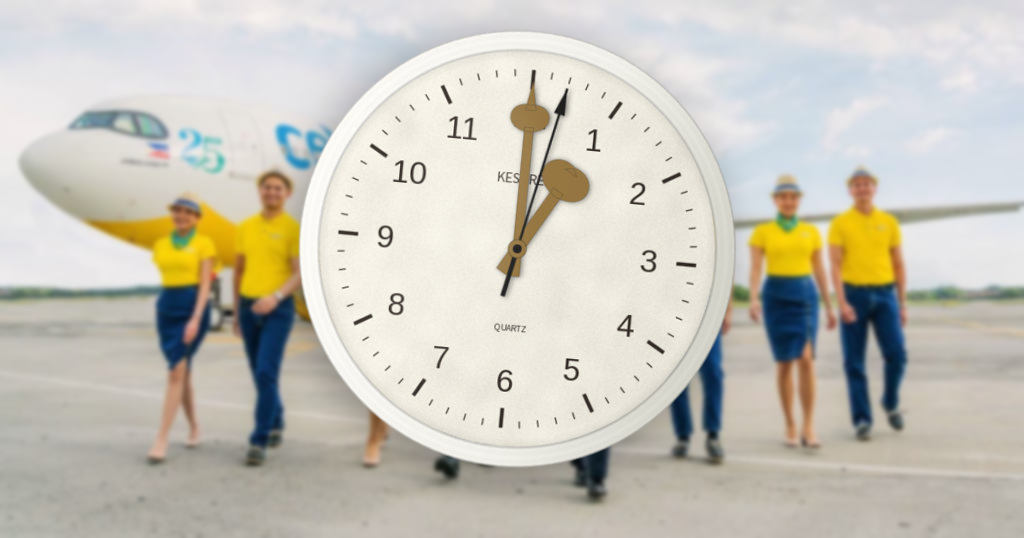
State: 1 h 00 min 02 s
